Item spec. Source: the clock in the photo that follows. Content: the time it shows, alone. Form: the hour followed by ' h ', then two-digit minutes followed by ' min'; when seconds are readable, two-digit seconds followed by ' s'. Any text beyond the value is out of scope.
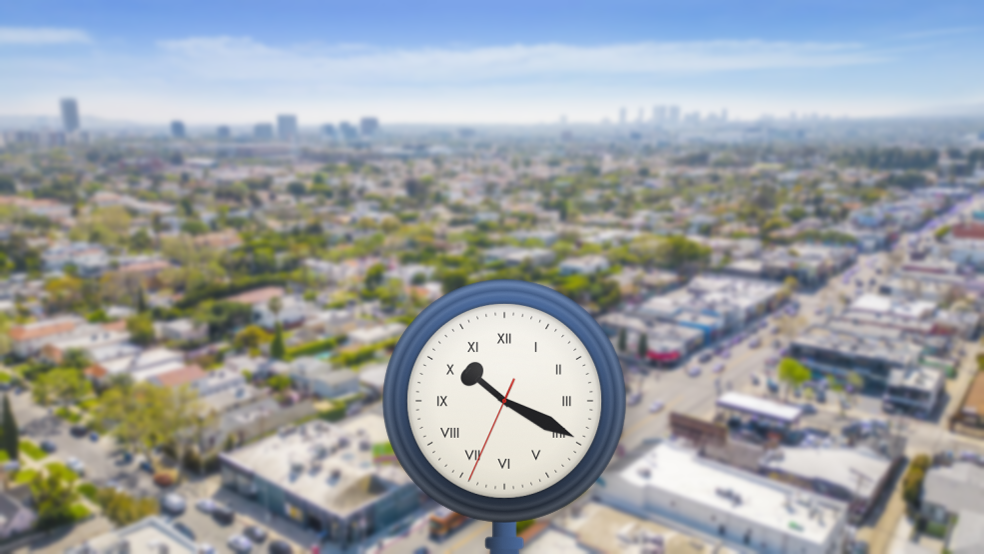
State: 10 h 19 min 34 s
